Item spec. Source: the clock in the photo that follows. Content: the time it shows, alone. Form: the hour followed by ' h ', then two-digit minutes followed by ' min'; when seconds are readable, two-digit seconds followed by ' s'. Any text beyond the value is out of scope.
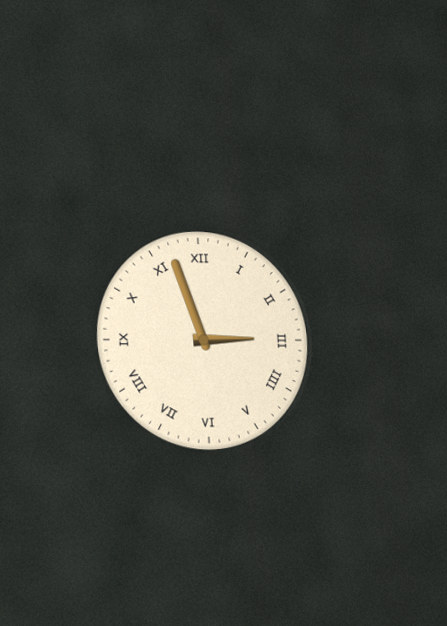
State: 2 h 57 min
